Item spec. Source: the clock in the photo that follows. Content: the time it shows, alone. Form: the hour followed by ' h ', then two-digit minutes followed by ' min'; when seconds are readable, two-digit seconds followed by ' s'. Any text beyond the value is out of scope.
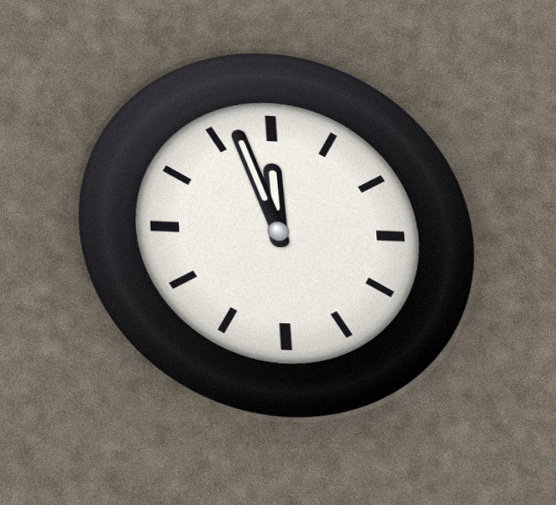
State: 11 h 57 min
